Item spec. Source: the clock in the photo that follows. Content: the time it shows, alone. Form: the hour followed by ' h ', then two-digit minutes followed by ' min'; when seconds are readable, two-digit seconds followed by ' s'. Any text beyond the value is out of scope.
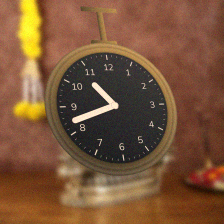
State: 10 h 42 min
